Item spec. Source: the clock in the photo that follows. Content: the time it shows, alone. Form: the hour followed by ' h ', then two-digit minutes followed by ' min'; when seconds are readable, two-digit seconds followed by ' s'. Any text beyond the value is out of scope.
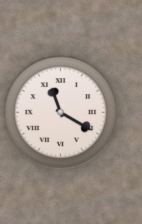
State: 11 h 20 min
